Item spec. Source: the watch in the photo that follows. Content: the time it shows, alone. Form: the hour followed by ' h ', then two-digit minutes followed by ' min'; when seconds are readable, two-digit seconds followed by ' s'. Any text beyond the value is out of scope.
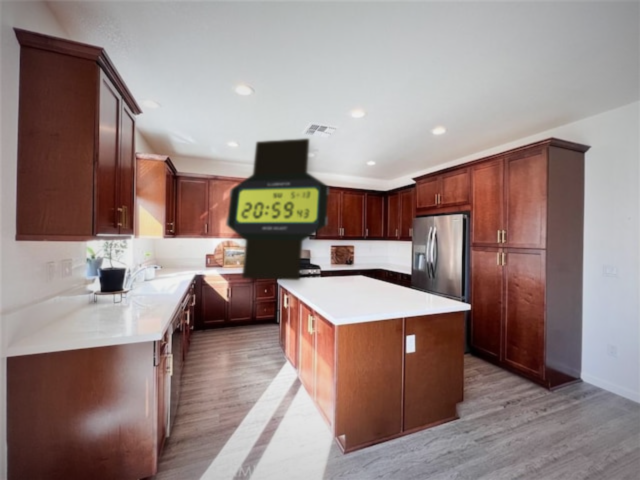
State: 20 h 59 min
